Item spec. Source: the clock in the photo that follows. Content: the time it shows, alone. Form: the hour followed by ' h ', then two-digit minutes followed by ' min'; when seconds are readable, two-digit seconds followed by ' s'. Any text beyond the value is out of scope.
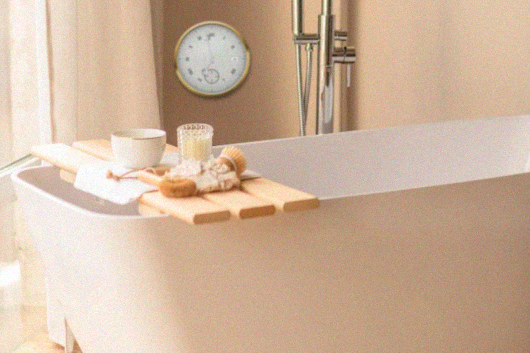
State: 6 h 58 min
